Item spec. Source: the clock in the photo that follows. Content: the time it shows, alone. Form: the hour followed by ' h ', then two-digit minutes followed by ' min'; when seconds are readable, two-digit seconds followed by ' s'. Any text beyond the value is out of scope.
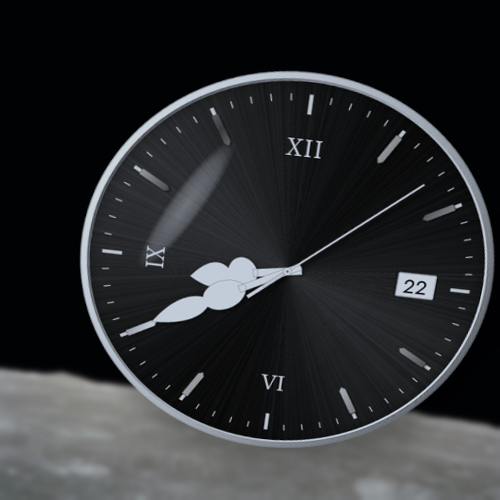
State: 8 h 40 min 08 s
